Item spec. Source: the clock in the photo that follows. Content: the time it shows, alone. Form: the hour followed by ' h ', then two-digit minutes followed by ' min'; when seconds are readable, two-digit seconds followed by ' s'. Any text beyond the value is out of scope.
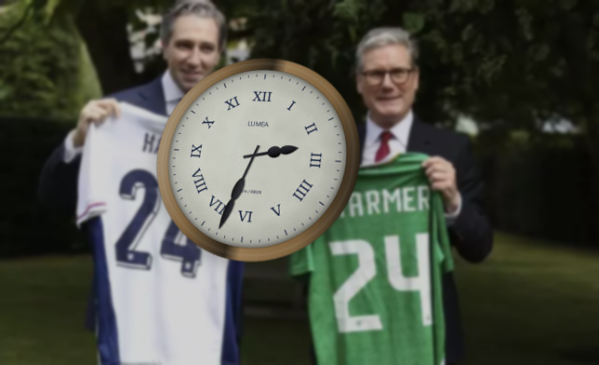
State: 2 h 33 min
